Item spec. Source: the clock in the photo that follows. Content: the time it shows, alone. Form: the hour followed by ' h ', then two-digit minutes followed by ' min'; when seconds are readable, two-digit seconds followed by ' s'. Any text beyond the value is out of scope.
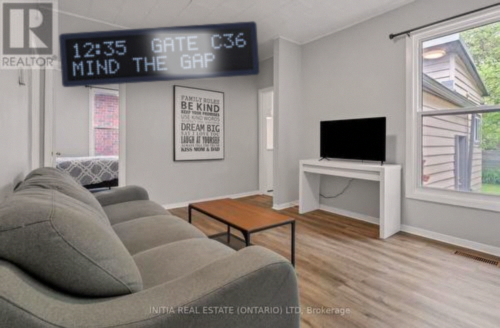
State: 12 h 35 min
